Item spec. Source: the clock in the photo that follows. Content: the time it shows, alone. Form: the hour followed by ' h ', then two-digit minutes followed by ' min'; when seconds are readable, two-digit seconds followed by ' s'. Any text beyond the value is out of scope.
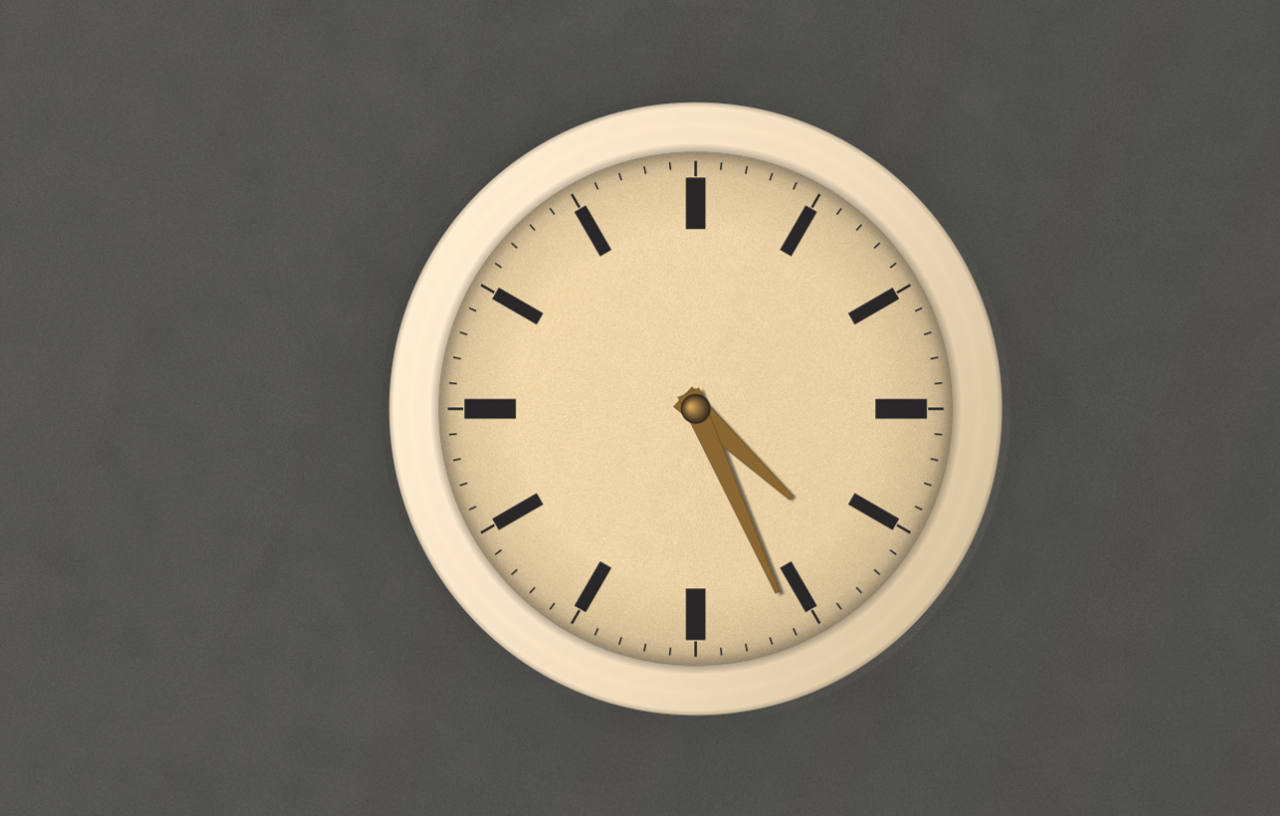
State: 4 h 26 min
